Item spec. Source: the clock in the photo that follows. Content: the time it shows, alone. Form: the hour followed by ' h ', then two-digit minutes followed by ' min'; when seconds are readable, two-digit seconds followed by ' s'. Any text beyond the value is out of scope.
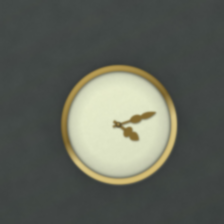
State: 4 h 12 min
